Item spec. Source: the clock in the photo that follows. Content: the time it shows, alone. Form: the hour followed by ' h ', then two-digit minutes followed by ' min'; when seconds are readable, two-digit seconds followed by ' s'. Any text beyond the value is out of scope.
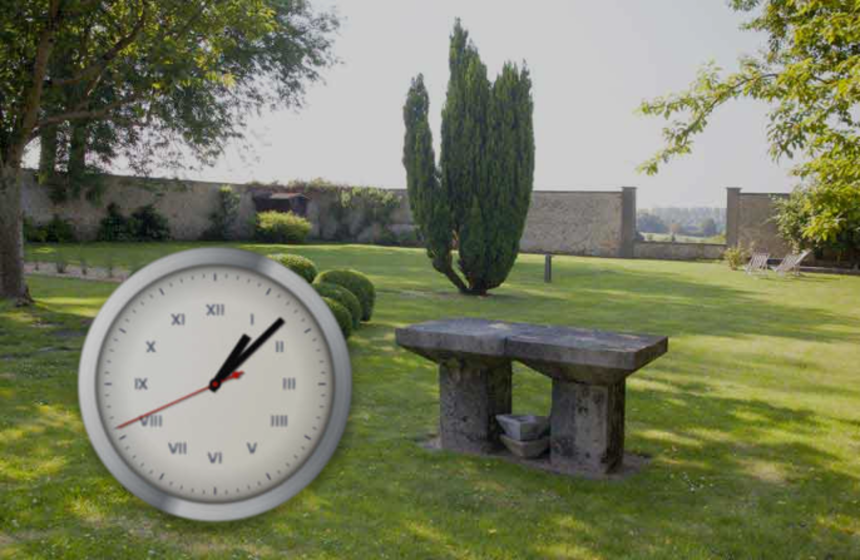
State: 1 h 07 min 41 s
